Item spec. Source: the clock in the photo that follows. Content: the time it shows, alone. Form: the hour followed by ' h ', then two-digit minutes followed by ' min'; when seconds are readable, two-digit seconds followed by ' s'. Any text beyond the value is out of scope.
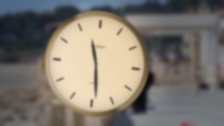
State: 11 h 29 min
